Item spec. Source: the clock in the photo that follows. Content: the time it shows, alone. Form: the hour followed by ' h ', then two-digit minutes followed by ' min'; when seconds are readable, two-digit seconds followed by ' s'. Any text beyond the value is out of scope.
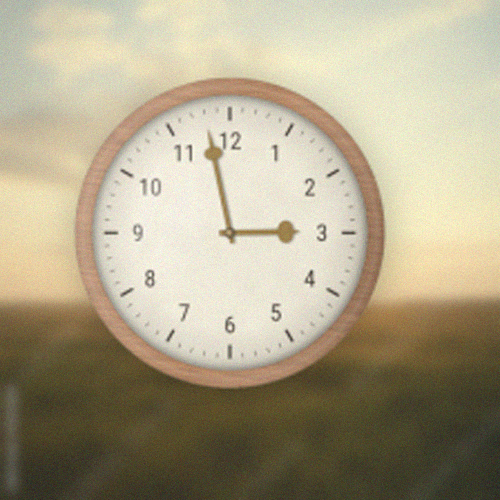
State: 2 h 58 min
